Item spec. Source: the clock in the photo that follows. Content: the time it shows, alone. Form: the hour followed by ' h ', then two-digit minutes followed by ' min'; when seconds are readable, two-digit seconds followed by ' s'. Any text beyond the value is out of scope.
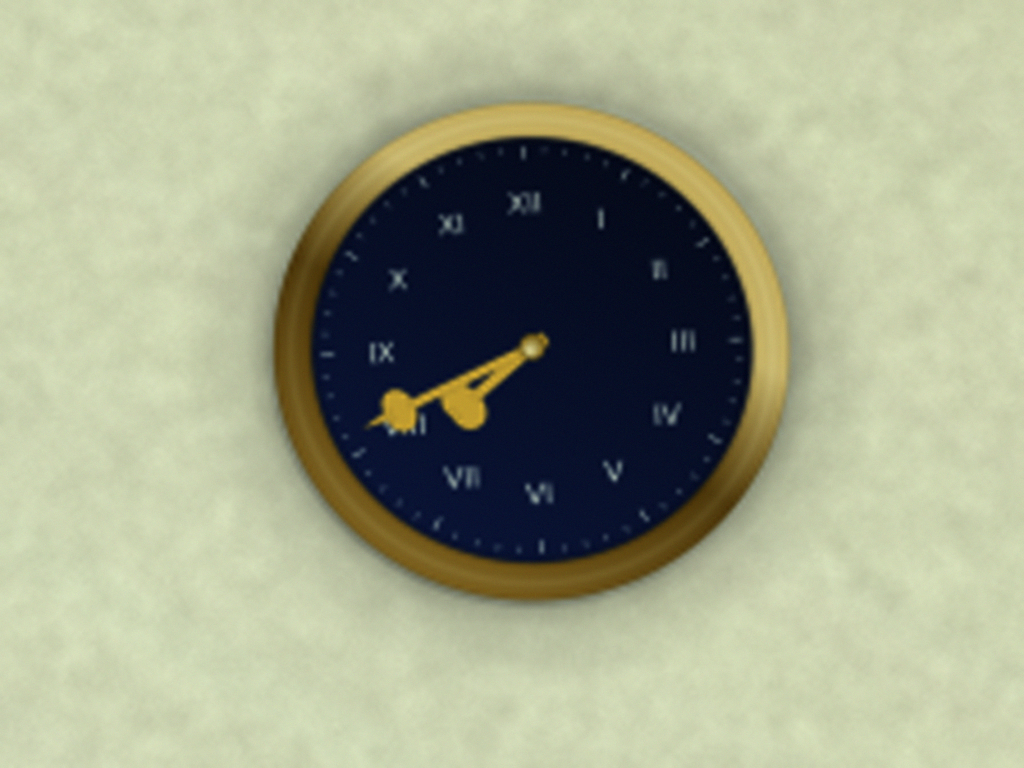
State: 7 h 41 min
